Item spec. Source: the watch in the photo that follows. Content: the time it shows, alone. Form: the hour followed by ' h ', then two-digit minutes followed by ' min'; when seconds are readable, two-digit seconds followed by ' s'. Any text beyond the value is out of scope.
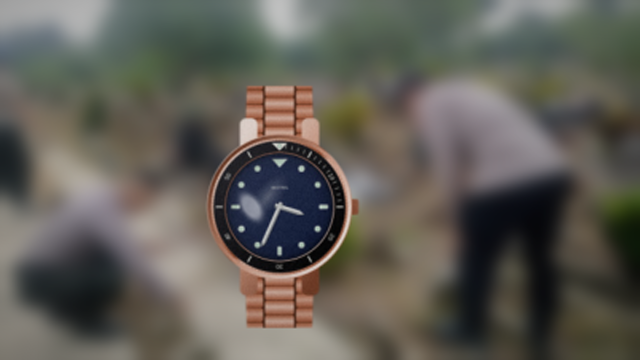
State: 3 h 34 min
